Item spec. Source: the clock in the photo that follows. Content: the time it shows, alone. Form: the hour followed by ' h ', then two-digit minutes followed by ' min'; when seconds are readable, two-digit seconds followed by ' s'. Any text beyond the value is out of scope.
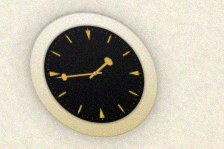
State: 1 h 44 min
